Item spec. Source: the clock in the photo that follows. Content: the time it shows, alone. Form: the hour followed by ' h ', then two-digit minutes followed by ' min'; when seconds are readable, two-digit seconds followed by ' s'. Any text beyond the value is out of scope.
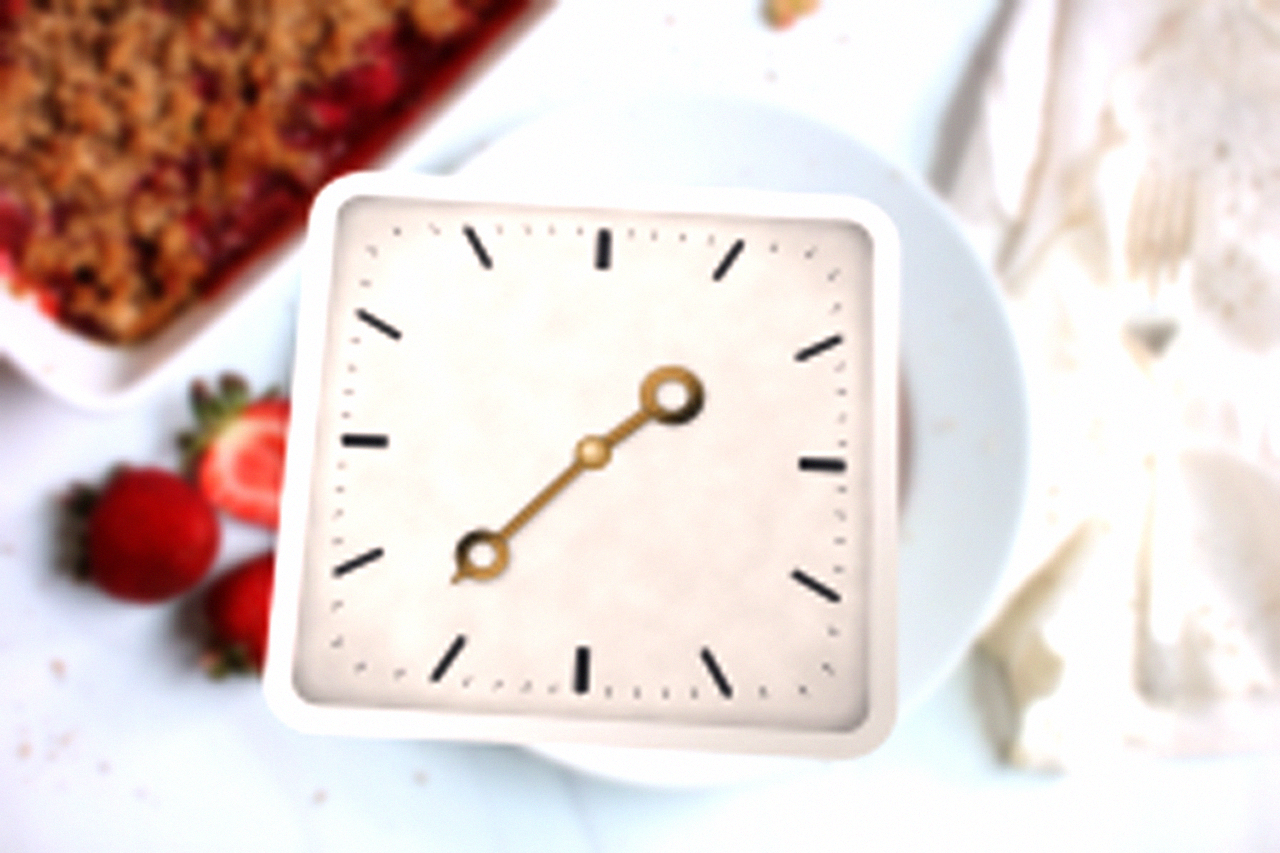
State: 1 h 37 min
